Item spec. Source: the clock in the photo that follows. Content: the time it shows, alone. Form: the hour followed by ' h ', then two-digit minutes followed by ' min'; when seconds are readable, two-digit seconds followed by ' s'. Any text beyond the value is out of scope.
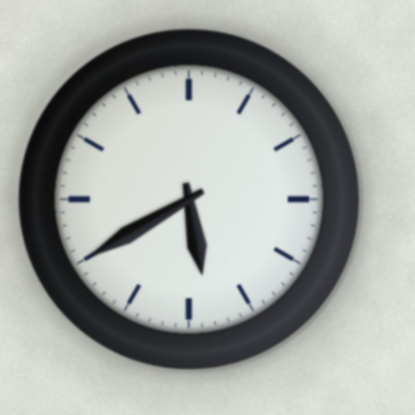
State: 5 h 40 min
